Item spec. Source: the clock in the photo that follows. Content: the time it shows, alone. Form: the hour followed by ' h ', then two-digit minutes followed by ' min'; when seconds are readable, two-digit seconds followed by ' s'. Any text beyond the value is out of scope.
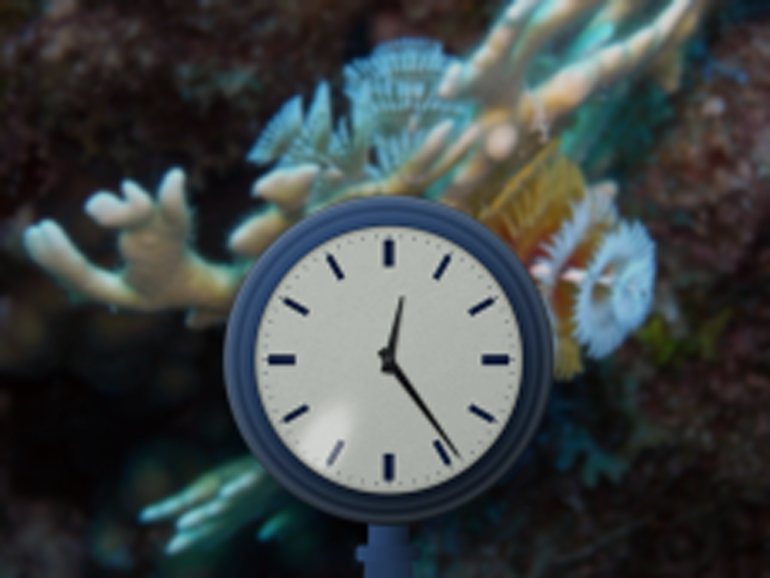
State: 12 h 24 min
